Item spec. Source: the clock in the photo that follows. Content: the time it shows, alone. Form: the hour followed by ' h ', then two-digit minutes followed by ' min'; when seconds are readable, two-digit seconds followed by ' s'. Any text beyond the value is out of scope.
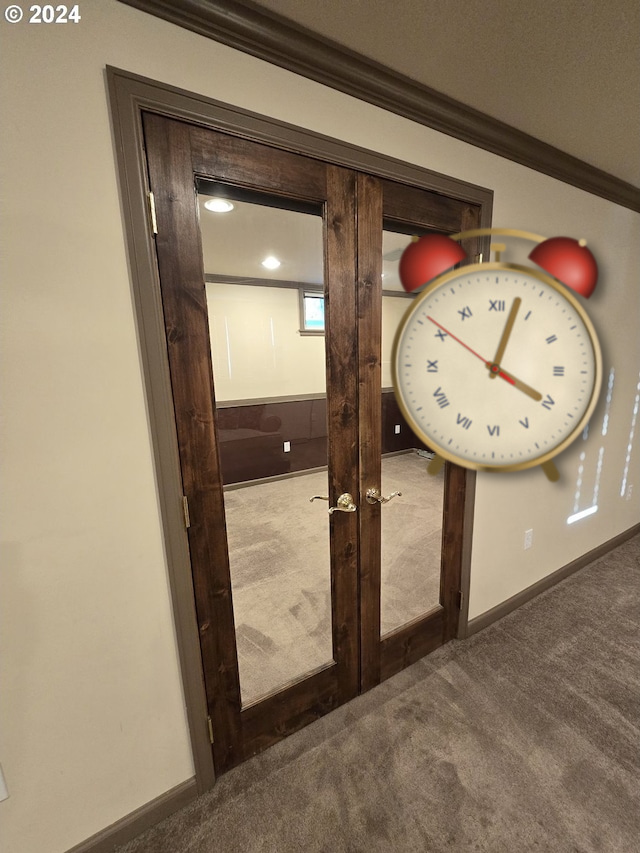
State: 4 h 02 min 51 s
